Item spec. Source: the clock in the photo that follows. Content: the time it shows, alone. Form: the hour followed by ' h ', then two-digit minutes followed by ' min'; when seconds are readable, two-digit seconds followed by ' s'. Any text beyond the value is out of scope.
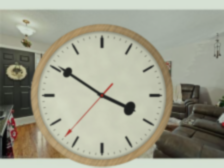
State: 3 h 50 min 37 s
